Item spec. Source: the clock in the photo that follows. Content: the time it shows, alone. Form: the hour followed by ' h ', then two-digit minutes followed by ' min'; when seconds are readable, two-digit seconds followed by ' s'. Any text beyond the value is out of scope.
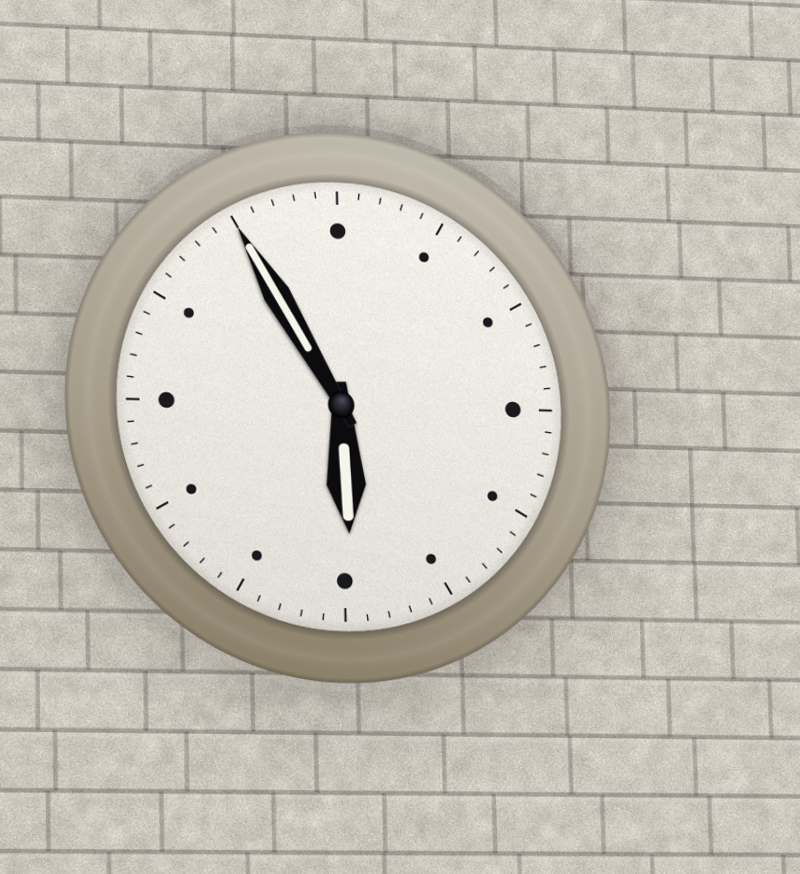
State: 5 h 55 min
